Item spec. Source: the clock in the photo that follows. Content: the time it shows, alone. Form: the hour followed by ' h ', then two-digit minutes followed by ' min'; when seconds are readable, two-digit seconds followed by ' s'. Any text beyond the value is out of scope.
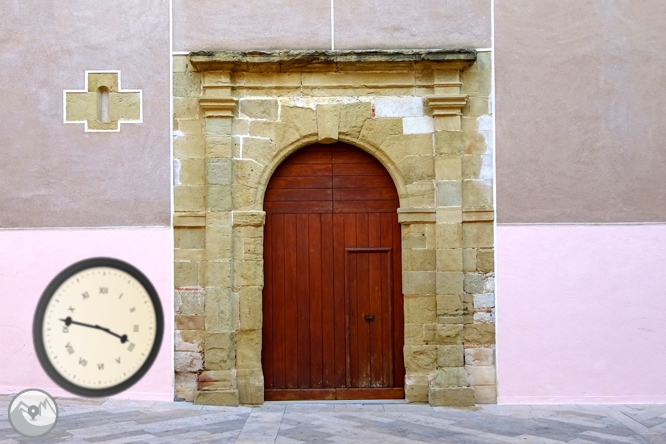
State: 3 h 47 min
